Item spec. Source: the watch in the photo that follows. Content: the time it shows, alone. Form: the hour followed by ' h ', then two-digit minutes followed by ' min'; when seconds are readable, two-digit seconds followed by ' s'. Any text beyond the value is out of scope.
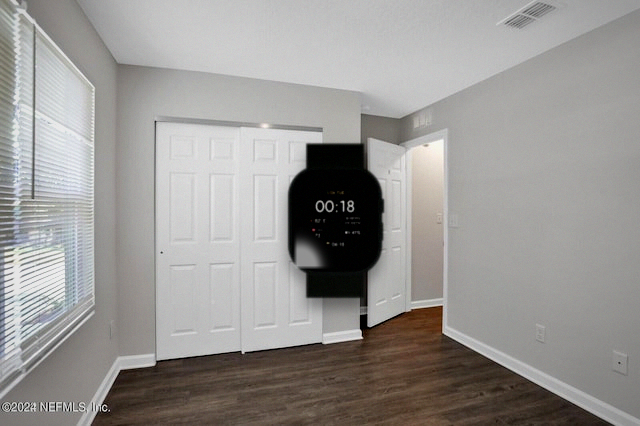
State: 0 h 18 min
